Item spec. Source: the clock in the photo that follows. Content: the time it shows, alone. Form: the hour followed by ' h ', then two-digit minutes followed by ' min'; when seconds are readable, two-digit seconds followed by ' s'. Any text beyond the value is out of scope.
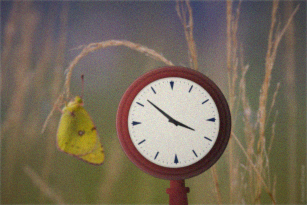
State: 3 h 52 min
